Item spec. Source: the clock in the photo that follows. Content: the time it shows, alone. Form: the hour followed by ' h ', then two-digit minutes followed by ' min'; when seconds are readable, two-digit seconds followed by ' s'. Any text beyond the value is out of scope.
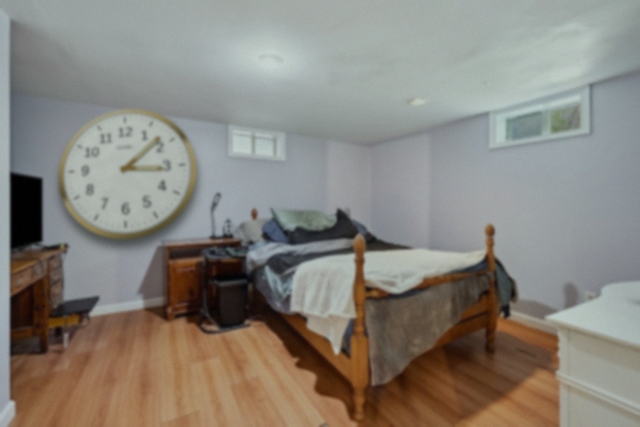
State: 3 h 08 min
